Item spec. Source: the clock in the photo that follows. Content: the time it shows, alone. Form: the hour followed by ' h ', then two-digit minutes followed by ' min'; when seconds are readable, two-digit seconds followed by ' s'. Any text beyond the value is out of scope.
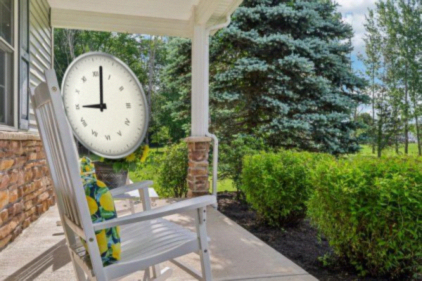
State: 9 h 02 min
